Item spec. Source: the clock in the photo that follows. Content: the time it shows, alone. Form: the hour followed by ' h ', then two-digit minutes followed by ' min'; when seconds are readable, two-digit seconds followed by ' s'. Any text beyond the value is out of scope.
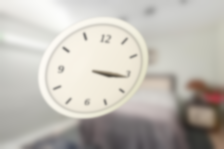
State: 3 h 16 min
